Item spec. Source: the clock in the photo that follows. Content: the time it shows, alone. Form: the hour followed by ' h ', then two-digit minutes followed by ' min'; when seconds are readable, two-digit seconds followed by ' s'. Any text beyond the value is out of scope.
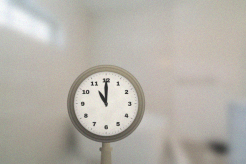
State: 11 h 00 min
